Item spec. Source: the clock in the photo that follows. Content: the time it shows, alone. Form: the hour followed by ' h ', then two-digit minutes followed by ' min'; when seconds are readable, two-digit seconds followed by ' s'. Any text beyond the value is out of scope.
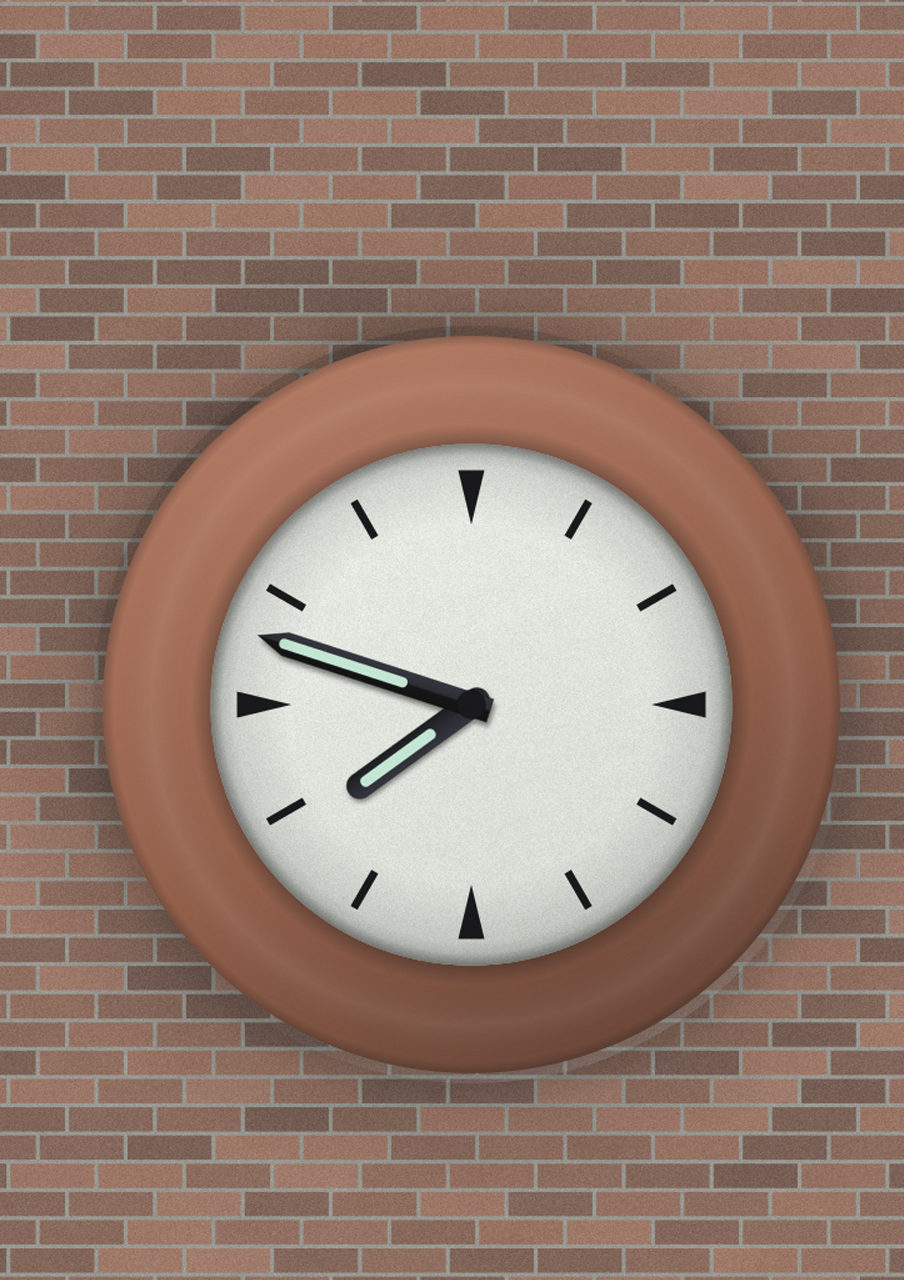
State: 7 h 48 min
